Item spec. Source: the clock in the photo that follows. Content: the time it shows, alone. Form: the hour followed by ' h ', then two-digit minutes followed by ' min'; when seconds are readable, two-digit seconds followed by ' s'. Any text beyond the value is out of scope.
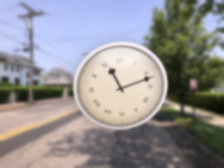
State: 11 h 12 min
